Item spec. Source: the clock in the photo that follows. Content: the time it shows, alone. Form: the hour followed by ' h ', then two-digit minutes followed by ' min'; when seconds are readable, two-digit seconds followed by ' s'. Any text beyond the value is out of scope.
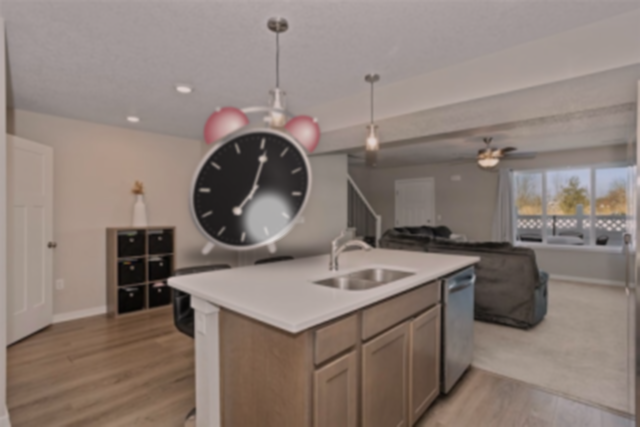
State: 7 h 01 min
